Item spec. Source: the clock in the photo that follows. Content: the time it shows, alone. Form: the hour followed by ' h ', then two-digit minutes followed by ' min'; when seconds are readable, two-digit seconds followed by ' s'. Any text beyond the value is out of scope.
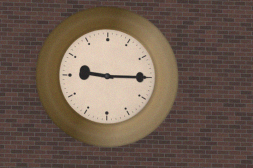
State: 9 h 15 min
